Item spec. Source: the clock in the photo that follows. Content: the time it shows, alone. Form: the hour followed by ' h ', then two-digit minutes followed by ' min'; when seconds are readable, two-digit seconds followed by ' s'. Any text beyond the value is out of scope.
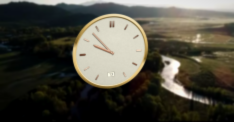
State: 9 h 53 min
